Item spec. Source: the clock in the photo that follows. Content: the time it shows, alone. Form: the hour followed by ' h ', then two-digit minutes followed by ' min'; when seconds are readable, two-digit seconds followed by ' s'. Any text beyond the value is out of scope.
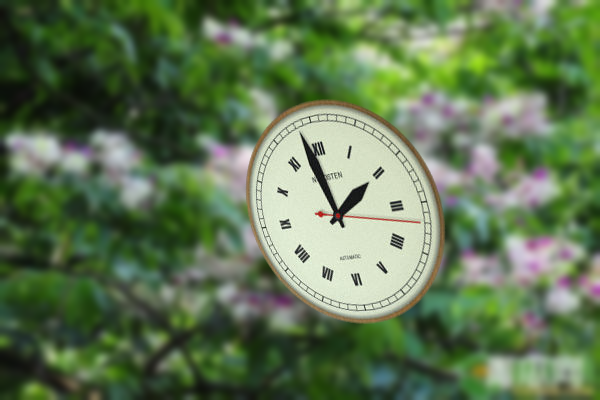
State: 1 h 58 min 17 s
